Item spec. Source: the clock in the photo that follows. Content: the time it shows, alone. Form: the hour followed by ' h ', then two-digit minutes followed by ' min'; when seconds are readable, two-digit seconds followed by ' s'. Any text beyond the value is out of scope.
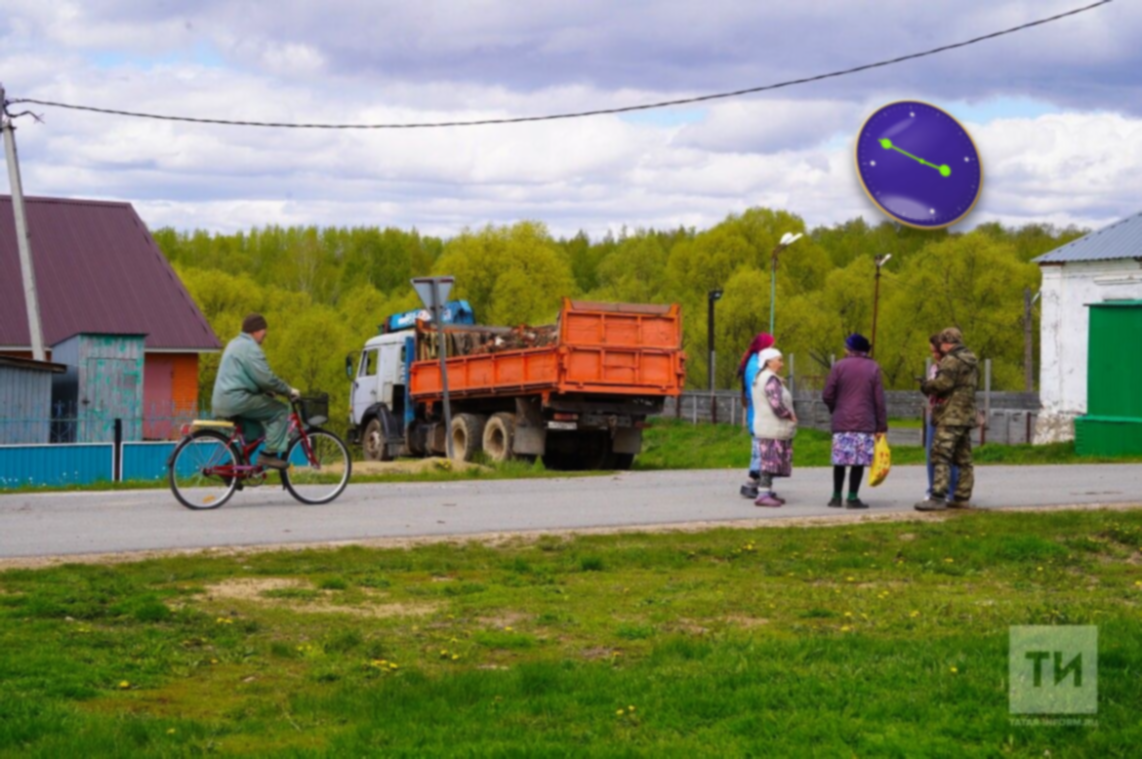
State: 3 h 50 min
